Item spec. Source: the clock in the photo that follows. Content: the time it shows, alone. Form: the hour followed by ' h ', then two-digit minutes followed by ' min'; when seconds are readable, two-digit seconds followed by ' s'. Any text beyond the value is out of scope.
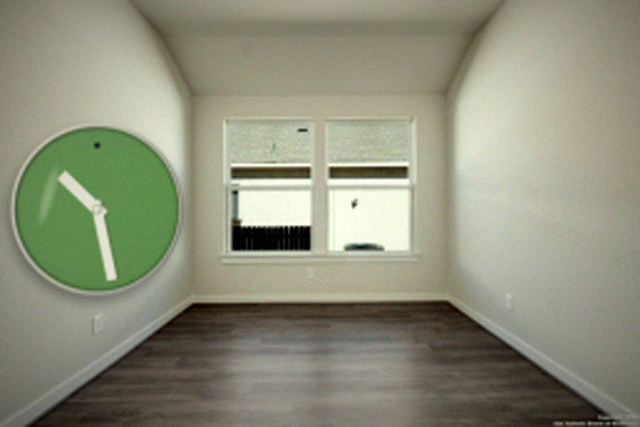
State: 10 h 28 min
